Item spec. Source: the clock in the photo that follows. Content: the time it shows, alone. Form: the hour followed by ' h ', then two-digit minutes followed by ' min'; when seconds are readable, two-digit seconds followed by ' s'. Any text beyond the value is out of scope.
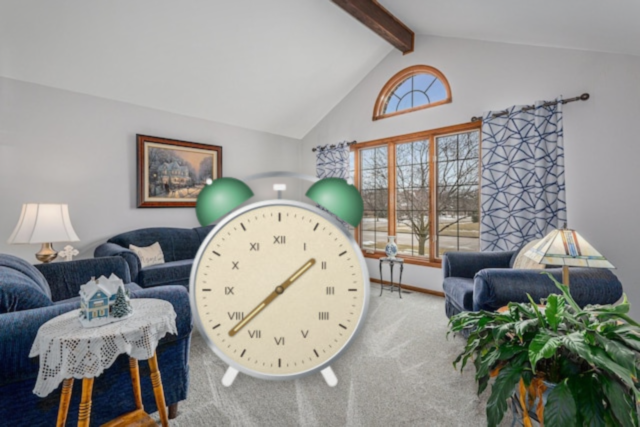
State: 1 h 38 min
